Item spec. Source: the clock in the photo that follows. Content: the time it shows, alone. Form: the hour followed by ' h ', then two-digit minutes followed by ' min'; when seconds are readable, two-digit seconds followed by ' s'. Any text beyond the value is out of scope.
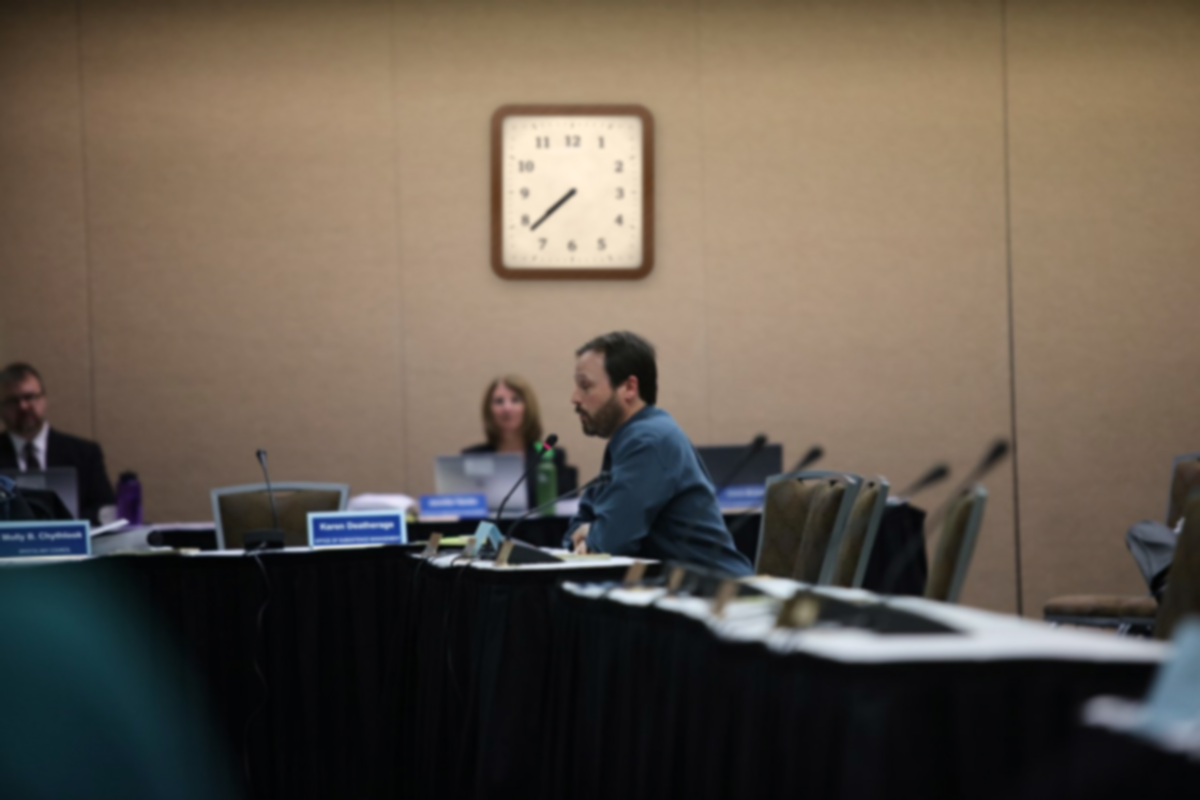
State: 7 h 38 min
